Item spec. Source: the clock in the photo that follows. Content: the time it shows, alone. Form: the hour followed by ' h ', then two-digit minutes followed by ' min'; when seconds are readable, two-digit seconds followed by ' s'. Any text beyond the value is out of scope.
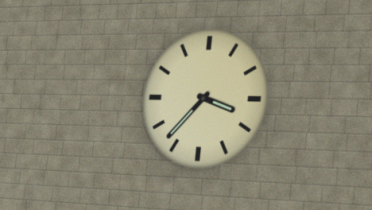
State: 3 h 37 min
